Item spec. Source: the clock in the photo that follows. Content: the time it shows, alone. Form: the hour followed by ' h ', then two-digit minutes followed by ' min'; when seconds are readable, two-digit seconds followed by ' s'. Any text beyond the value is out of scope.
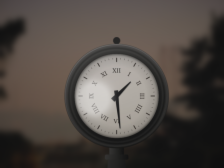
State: 1 h 29 min
